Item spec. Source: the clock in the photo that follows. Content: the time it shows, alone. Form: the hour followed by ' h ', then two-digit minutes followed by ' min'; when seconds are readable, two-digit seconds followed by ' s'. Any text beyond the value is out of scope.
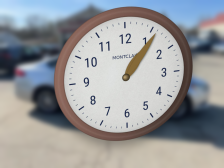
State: 1 h 06 min
